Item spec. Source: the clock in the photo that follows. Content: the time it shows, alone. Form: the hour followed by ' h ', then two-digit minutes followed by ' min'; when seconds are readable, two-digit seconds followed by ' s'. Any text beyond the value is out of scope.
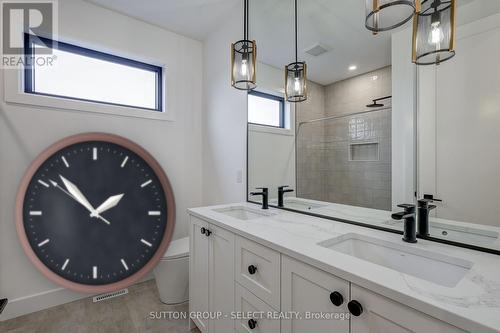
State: 1 h 52 min 51 s
